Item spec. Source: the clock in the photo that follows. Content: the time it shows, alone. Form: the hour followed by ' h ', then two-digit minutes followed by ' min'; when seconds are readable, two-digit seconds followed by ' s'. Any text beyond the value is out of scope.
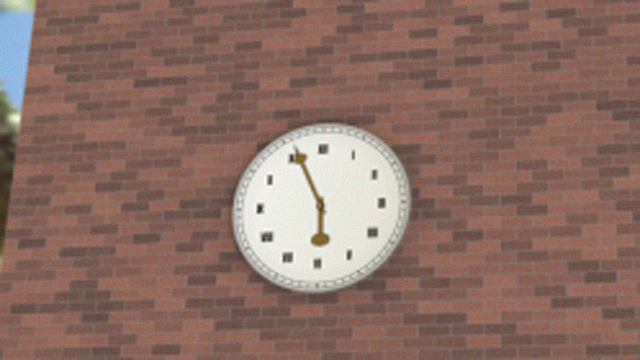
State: 5 h 56 min
